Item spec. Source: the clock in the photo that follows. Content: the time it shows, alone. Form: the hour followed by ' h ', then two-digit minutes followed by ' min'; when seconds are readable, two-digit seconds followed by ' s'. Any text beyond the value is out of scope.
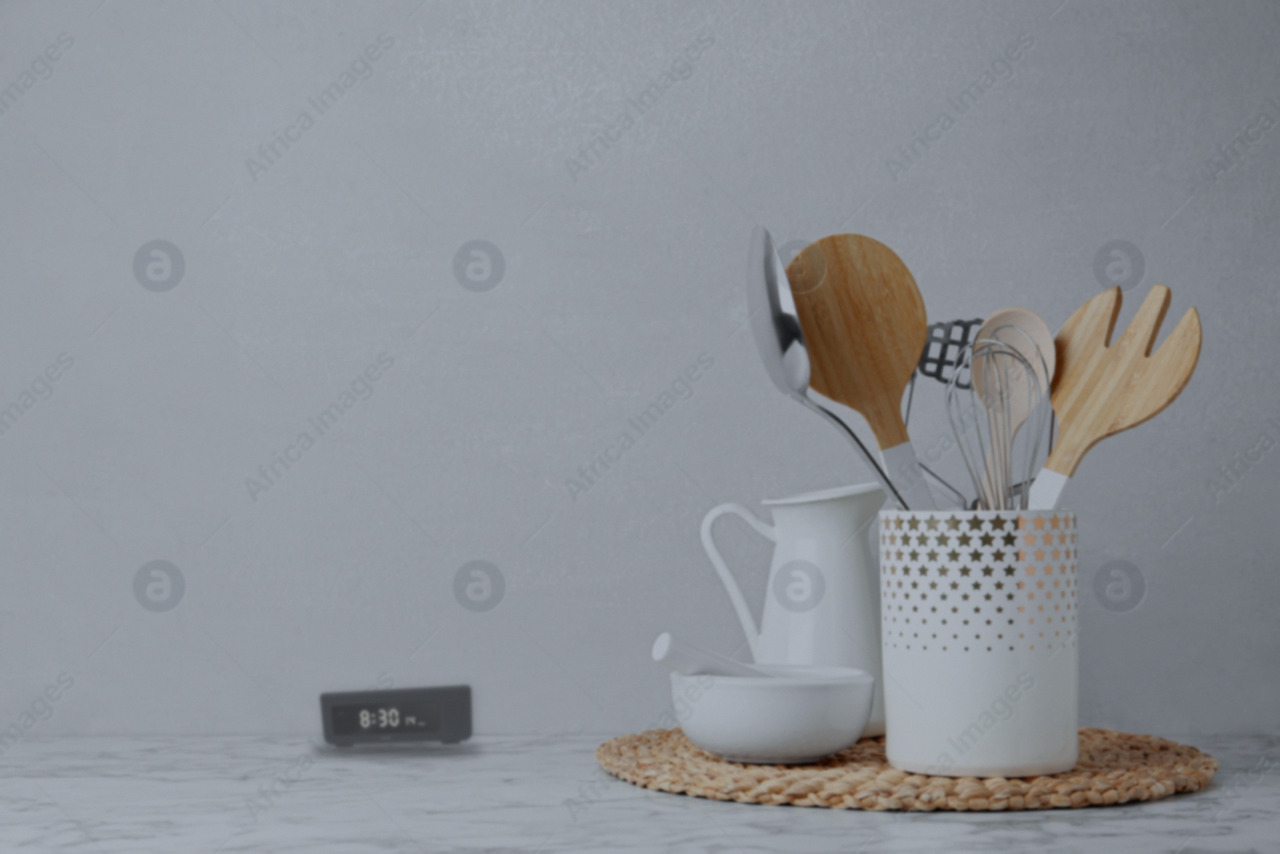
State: 8 h 30 min
